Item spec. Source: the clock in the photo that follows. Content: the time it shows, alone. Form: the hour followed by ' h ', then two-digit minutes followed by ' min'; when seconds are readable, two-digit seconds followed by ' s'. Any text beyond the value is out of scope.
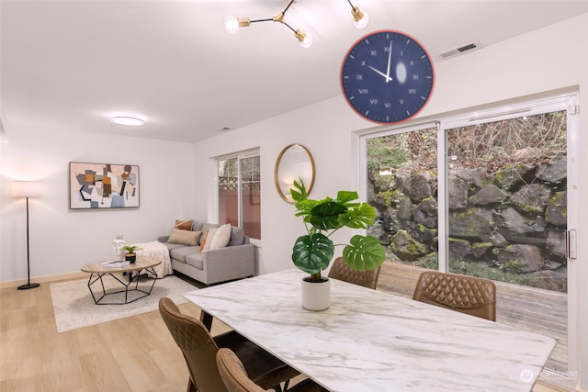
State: 10 h 01 min
